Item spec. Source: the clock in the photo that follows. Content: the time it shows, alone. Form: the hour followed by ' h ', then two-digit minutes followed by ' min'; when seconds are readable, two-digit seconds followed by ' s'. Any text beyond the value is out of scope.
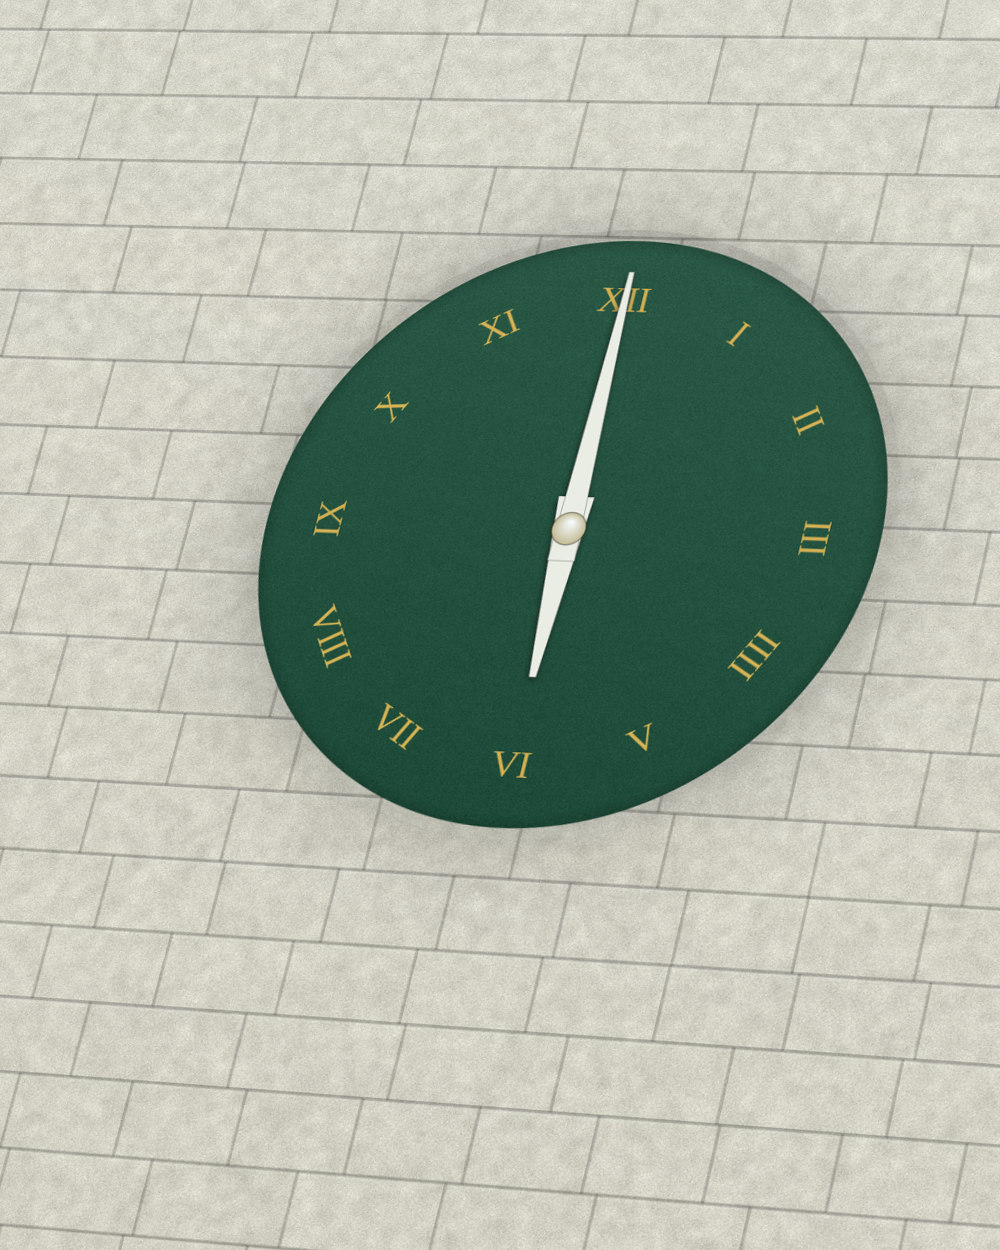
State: 6 h 00 min
